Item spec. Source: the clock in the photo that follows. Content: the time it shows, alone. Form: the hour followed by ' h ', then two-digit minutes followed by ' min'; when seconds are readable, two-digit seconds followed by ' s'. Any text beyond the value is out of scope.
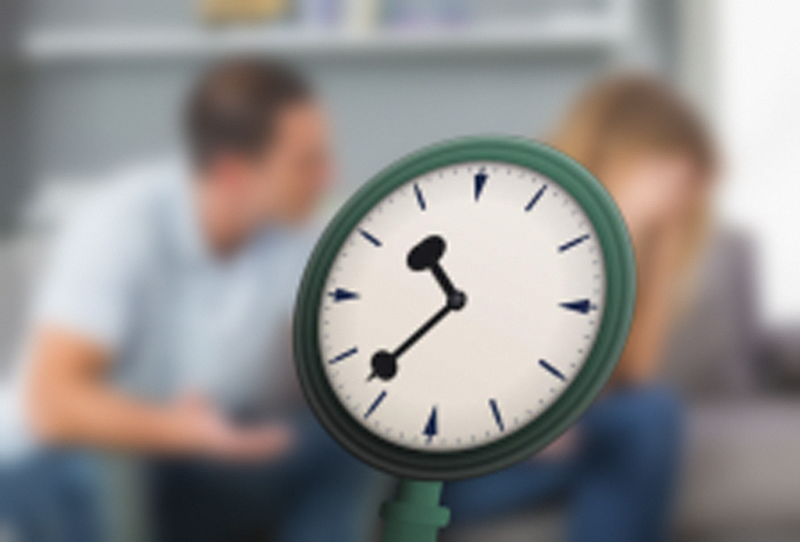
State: 10 h 37 min
